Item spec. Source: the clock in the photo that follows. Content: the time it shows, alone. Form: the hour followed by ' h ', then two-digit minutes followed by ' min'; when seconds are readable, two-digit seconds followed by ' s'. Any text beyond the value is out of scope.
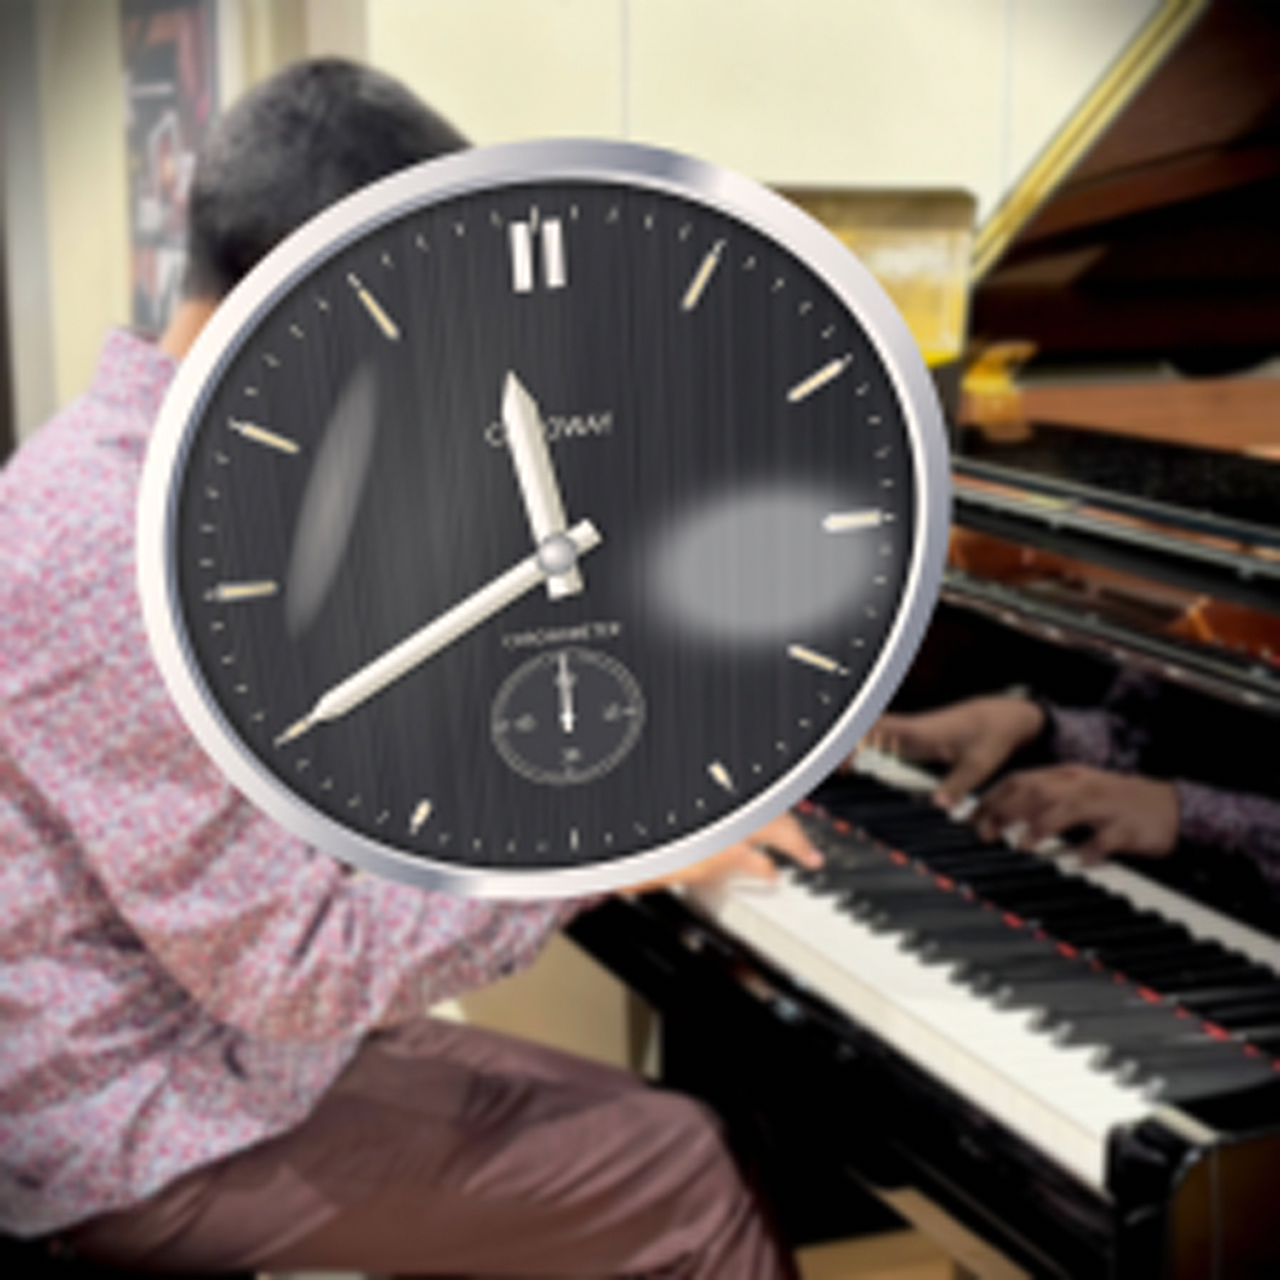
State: 11 h 40 min
